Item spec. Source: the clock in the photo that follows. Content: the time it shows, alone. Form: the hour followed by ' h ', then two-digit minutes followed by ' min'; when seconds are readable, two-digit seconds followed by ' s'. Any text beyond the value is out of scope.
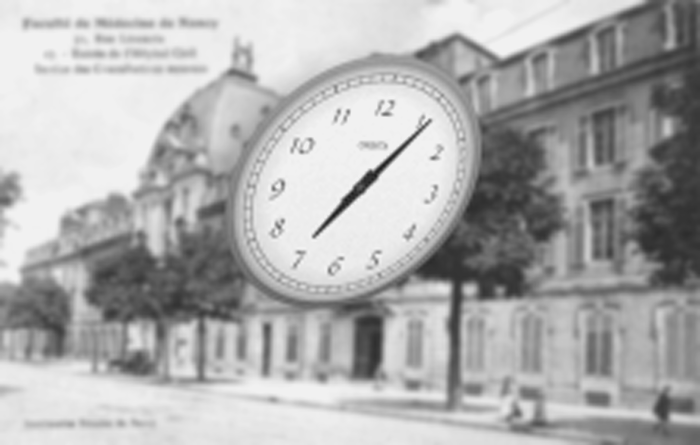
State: 7 h 06 min
